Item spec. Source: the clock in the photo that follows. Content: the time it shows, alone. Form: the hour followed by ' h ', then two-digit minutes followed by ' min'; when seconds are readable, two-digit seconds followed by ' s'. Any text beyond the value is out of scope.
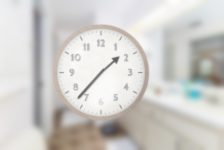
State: 1 h 37 min
